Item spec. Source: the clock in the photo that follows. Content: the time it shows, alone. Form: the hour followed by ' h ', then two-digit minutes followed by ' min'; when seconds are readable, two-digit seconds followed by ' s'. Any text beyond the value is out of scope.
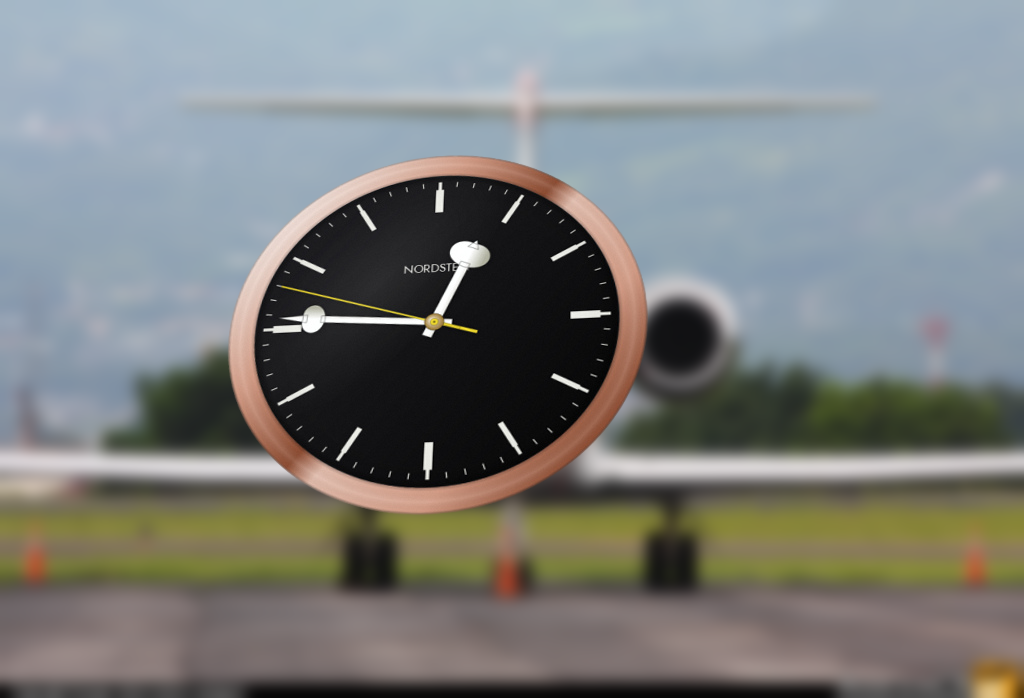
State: 12 h 45 min 48 s
